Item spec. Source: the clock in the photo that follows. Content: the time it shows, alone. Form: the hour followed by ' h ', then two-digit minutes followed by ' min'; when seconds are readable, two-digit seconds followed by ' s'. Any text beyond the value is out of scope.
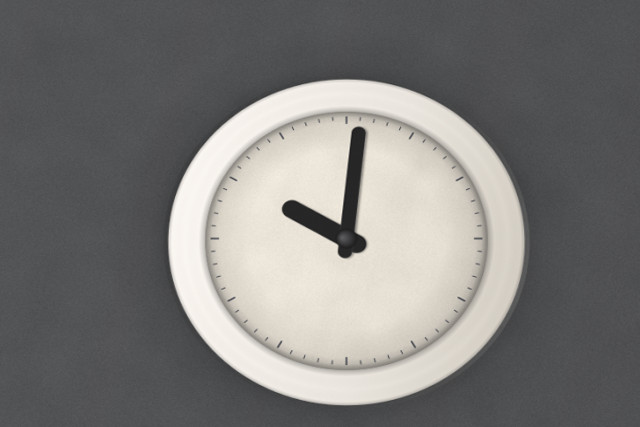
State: 10 h 01 min
